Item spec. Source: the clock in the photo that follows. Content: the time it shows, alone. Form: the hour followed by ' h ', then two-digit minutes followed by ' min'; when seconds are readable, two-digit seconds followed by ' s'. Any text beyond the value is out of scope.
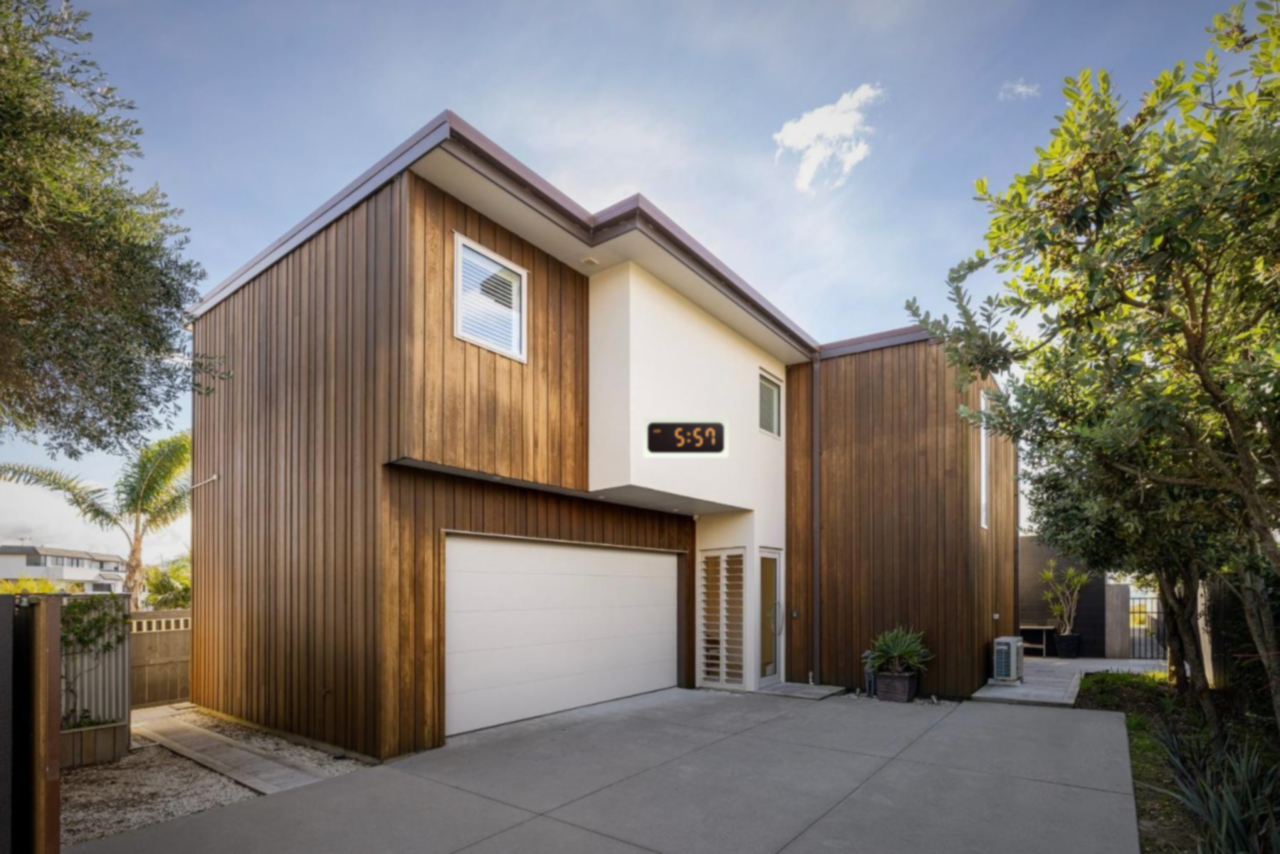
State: 5 h 57 min
